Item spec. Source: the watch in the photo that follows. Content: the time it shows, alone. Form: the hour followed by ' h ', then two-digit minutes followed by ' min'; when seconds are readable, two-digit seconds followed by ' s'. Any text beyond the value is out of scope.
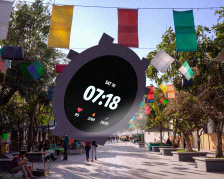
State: 7 h 18 min
